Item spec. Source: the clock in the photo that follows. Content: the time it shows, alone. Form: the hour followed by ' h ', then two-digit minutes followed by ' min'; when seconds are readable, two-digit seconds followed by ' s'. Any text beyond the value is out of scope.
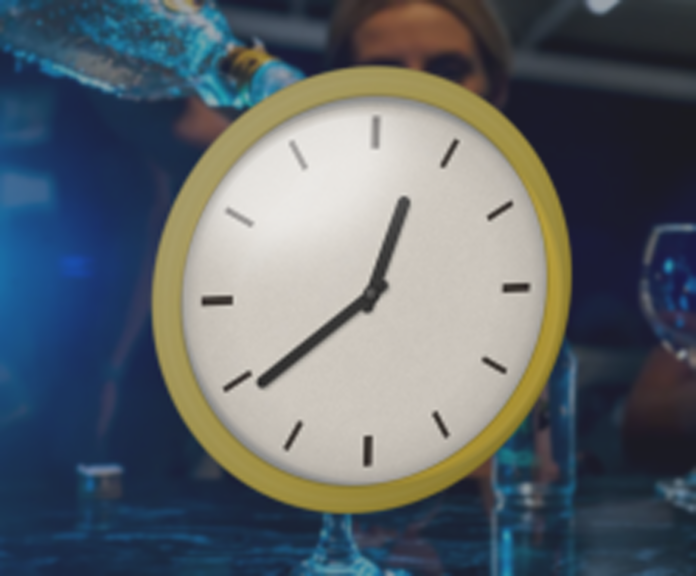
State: 12 h 39 min
